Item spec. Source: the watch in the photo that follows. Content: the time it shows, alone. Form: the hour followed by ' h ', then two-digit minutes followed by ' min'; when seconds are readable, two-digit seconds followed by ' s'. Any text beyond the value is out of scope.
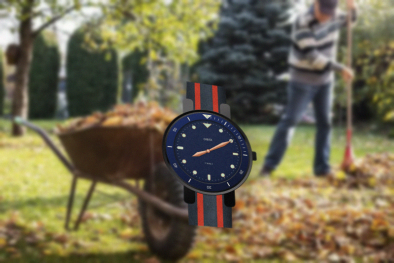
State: 8 h 10 min
